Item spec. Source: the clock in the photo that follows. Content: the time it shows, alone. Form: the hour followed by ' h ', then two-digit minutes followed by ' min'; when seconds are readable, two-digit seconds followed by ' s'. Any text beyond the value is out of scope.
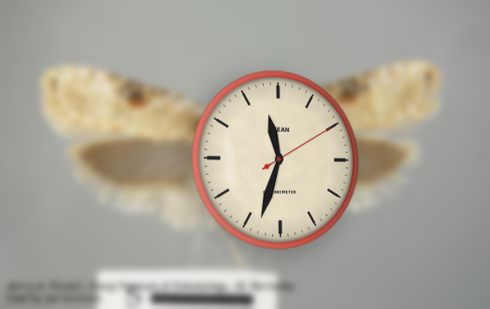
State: 11 h 33 min 10 s
